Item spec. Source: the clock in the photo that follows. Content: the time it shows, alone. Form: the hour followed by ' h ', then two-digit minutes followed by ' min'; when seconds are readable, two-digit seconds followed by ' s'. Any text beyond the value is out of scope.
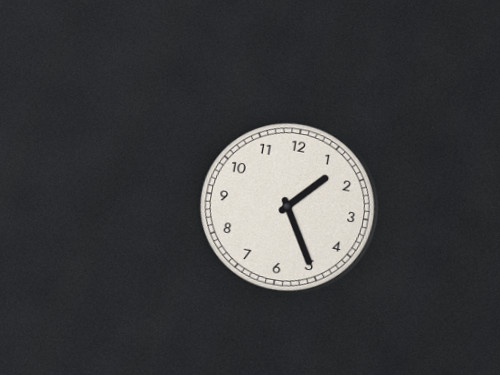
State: 1 h 25 min
